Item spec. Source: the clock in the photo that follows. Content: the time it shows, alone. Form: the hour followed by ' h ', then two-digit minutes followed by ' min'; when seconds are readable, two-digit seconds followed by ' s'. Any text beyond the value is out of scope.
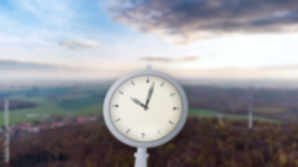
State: 10 h 02 min
